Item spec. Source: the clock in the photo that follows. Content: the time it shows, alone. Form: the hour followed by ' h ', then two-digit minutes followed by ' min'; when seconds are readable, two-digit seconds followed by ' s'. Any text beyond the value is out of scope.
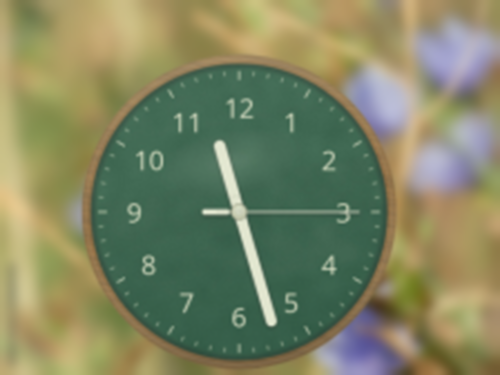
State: 11 h 27 min 15 s
